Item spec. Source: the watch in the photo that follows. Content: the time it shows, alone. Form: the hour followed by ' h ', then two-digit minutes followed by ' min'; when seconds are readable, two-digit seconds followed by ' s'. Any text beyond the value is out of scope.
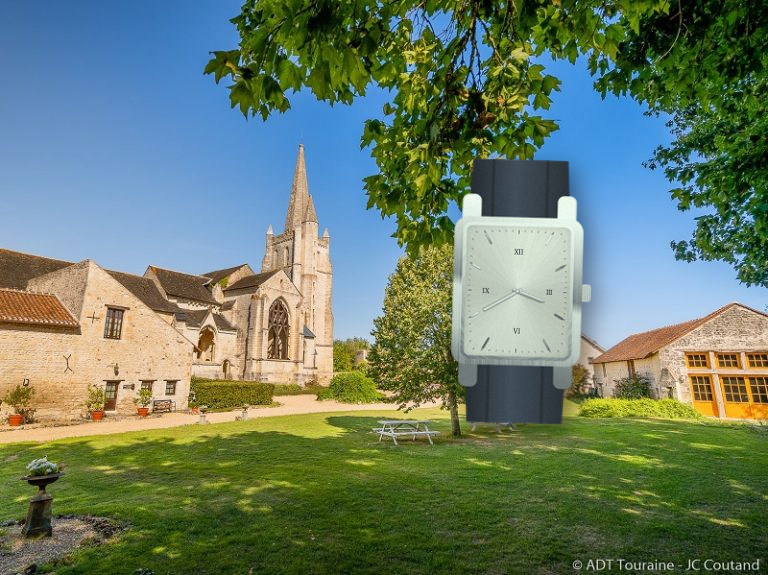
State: 3 h 40 min
